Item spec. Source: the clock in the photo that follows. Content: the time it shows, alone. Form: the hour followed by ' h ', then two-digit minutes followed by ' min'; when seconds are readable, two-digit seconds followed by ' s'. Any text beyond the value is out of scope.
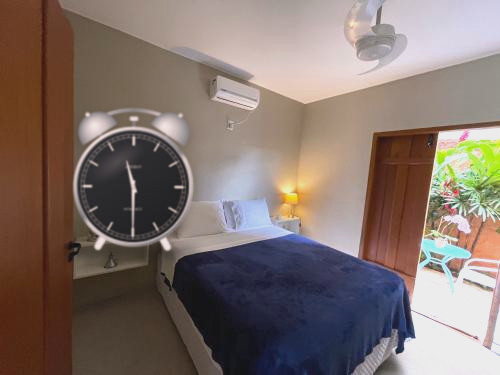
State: 11 h 30 min
